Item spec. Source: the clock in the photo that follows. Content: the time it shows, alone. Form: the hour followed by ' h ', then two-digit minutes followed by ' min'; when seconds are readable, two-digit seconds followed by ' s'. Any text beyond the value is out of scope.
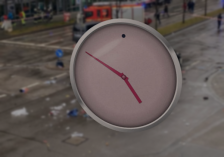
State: 4 h 50 min
